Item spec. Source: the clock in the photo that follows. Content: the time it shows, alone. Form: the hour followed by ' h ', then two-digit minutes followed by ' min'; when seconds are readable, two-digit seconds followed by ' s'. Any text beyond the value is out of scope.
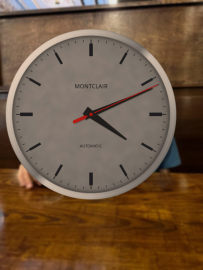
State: 4 h 11 min 11 s
